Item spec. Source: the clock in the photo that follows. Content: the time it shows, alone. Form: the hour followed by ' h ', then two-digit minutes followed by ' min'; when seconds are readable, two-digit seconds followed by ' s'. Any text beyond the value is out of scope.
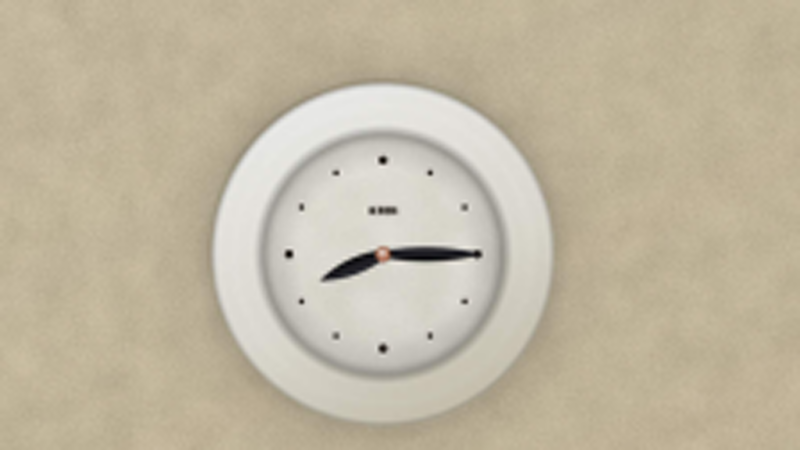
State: 8 h 15 min
